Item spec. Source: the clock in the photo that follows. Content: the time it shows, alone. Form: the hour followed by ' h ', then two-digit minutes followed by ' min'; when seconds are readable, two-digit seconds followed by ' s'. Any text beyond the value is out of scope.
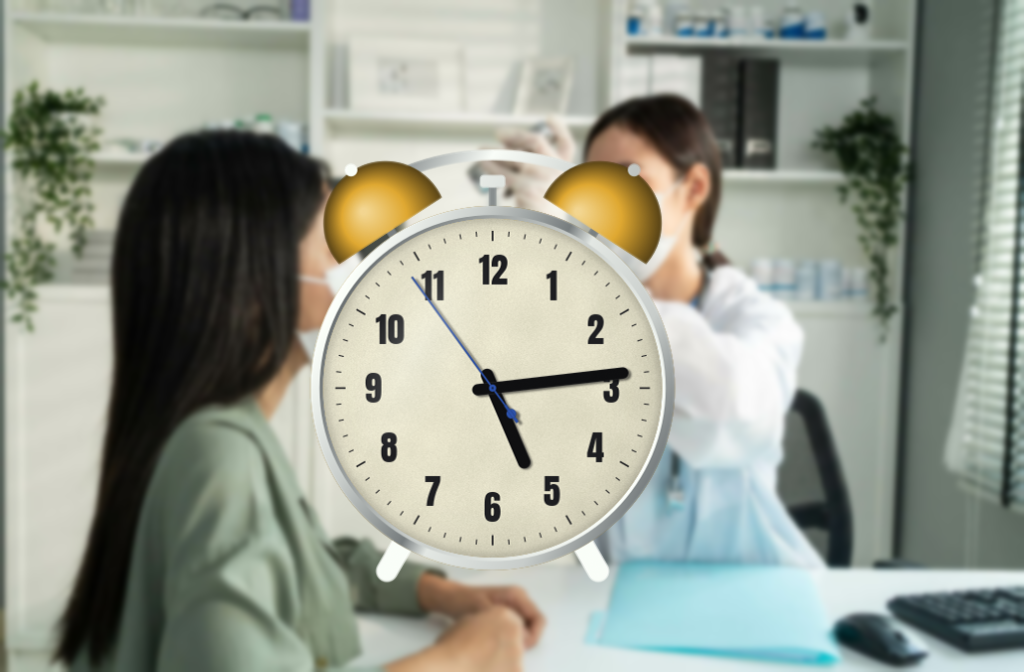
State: 5 h 13 min 54 s
